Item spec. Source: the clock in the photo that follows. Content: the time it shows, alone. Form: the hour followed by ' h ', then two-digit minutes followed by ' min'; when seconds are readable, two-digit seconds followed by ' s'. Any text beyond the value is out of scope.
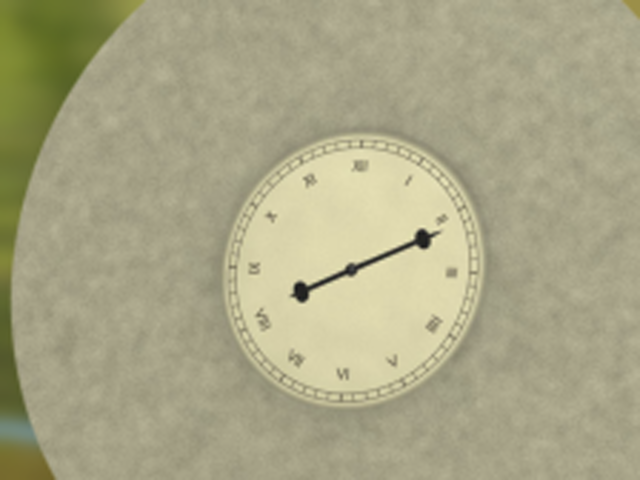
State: 8 h 11 min
